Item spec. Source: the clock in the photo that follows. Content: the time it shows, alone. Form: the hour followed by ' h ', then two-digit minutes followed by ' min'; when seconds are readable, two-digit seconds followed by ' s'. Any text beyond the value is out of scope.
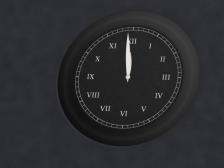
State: 11 h 59 min
